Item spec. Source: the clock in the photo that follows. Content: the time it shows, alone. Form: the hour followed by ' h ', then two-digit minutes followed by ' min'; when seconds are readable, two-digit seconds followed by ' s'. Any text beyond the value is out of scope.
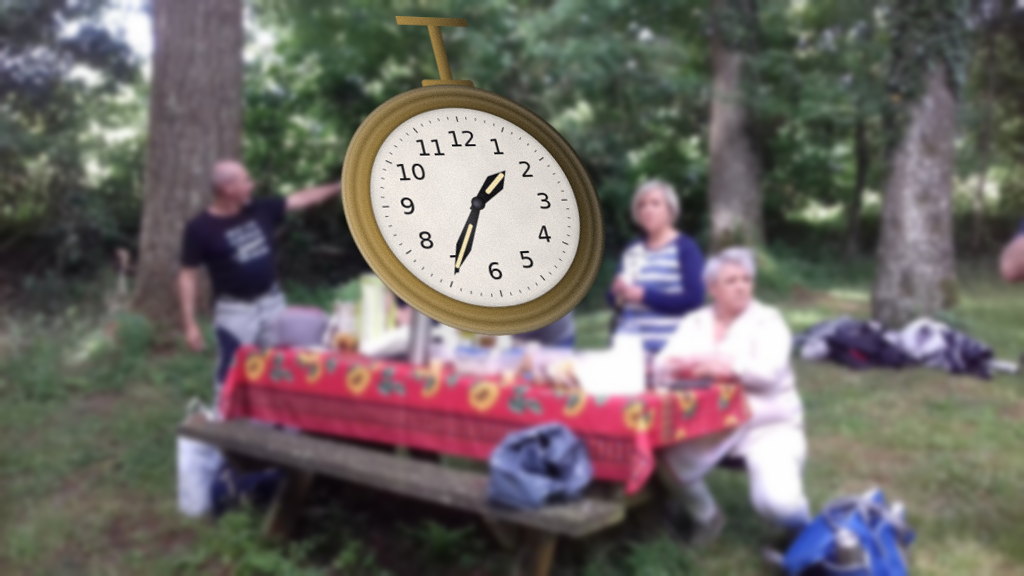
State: 1 h 35 min
